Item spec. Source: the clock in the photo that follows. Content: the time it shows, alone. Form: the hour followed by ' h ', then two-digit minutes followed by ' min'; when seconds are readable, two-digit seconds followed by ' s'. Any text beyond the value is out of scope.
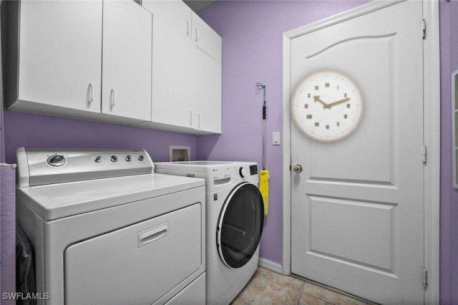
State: 10 h 12 min
